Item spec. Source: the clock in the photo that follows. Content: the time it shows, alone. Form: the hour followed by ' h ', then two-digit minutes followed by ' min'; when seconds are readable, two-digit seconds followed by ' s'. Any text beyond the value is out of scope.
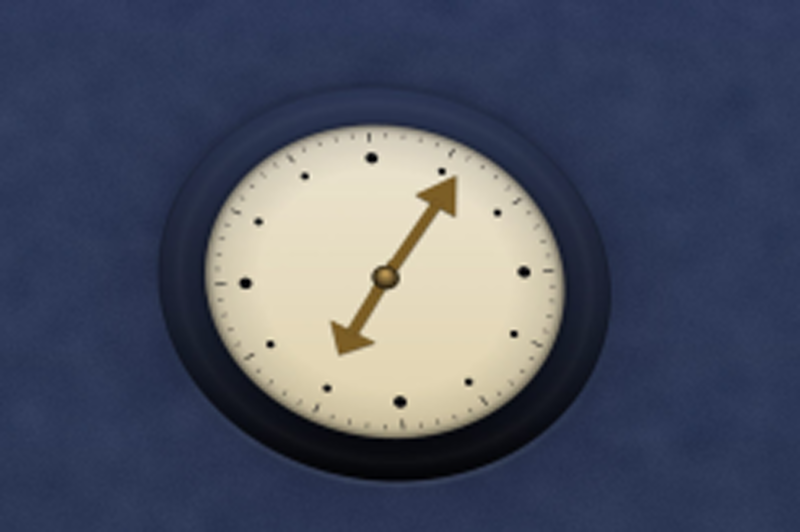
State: 7 h 06 min
